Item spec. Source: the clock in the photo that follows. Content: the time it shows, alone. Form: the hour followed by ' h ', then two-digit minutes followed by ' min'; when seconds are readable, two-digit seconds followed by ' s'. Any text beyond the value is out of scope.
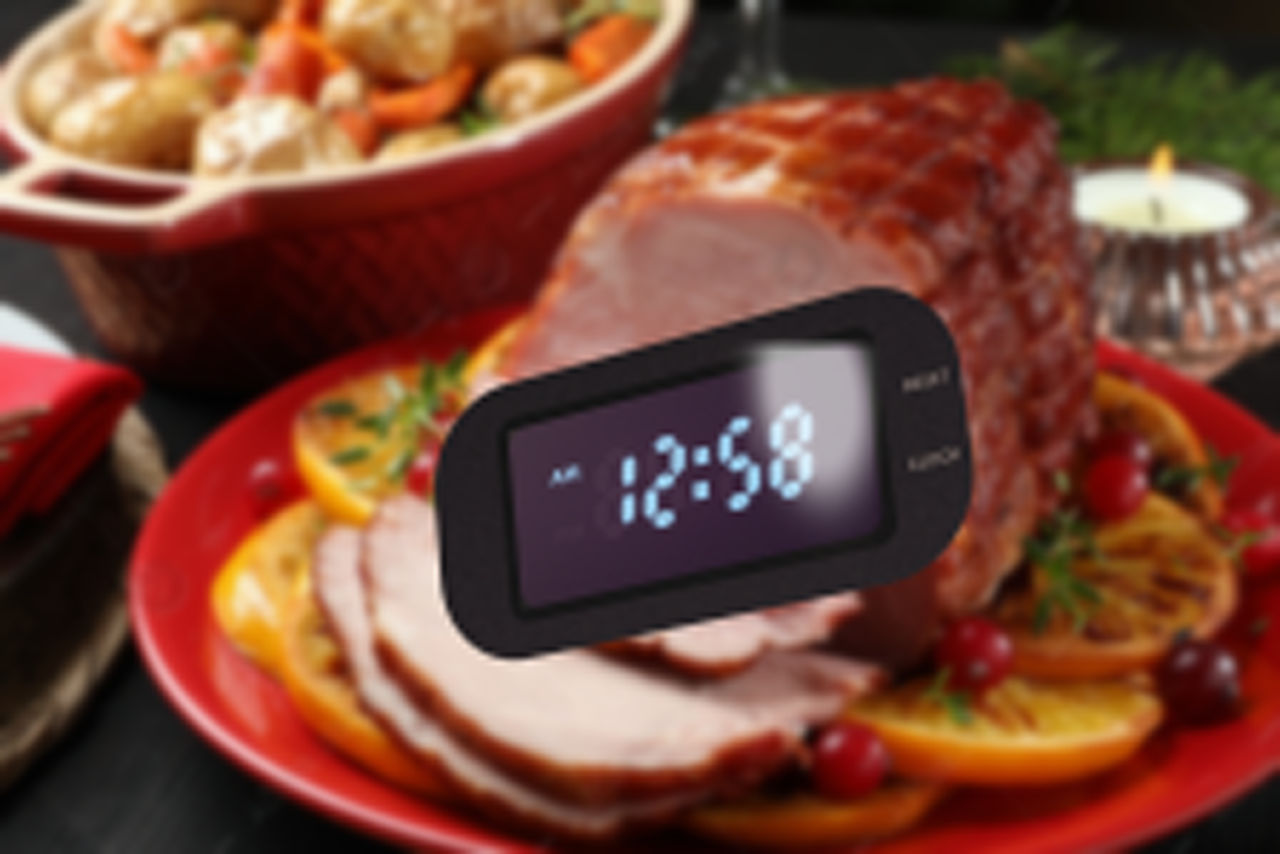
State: 12 h 58 min
